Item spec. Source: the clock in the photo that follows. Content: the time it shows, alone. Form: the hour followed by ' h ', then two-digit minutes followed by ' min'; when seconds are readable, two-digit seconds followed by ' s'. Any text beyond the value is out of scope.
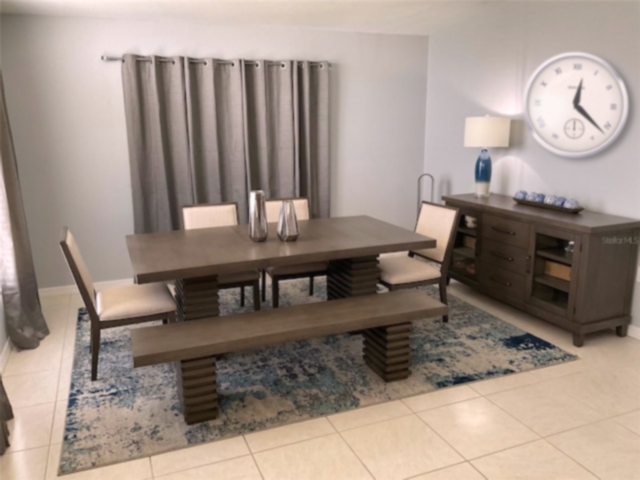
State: 12 h 22 min
